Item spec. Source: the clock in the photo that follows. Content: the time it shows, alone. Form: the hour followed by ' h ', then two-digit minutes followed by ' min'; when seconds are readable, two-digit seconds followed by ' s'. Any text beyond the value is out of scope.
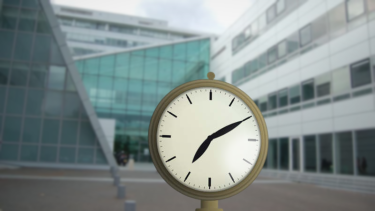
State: 7 h 10 min
